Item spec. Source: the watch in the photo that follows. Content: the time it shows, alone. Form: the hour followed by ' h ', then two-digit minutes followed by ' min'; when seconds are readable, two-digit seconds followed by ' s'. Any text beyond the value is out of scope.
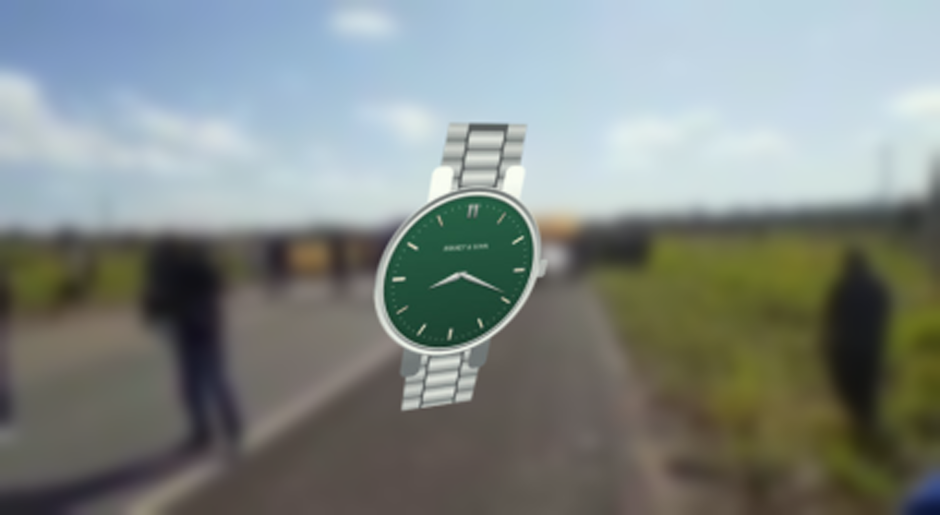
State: 8 h 19 min
